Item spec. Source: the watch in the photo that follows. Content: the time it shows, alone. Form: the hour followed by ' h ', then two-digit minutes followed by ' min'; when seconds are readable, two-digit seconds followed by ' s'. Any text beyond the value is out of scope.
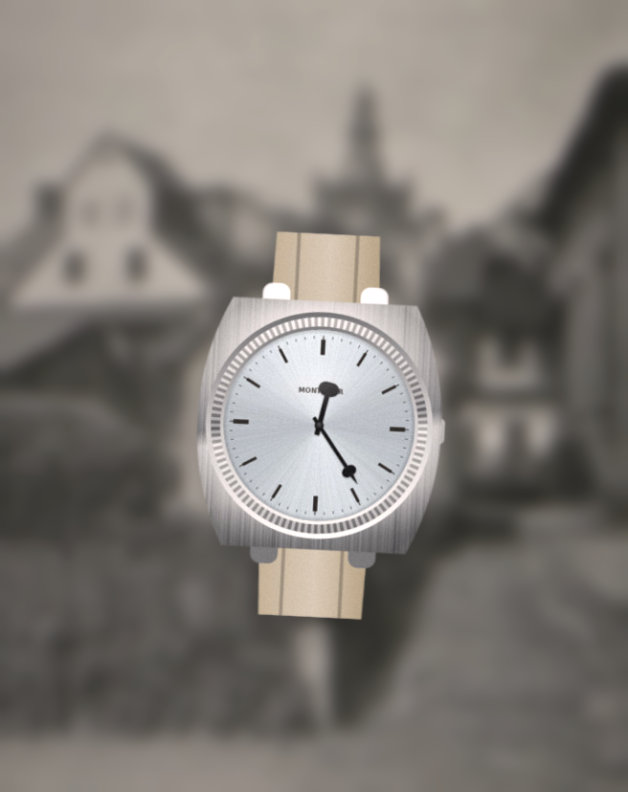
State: 12 h 24 min
